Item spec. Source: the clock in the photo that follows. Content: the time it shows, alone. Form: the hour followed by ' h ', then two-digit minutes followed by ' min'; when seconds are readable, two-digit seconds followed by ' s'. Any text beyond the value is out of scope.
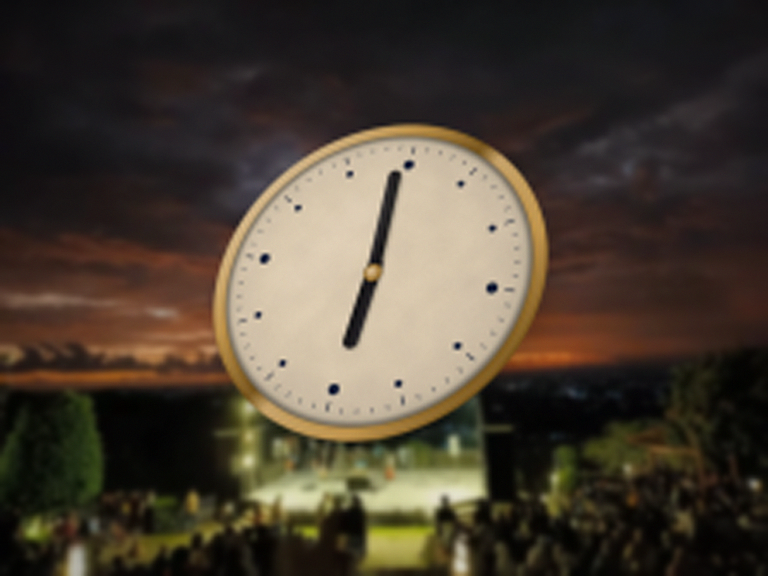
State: 5 h 59 min
